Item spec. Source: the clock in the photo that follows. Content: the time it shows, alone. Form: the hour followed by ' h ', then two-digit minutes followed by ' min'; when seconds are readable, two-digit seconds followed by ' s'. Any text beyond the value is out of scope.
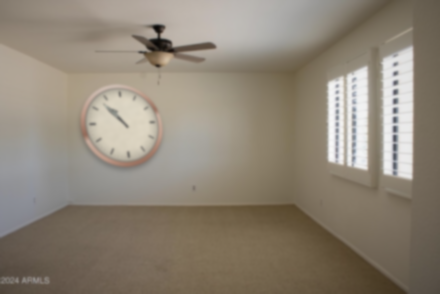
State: 10 h 53 min
